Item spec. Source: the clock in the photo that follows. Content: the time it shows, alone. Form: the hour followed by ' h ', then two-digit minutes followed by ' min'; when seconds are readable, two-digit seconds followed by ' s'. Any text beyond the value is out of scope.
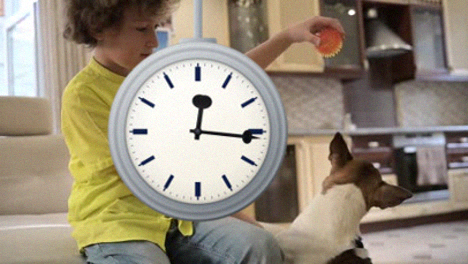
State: 12 h 16 min
